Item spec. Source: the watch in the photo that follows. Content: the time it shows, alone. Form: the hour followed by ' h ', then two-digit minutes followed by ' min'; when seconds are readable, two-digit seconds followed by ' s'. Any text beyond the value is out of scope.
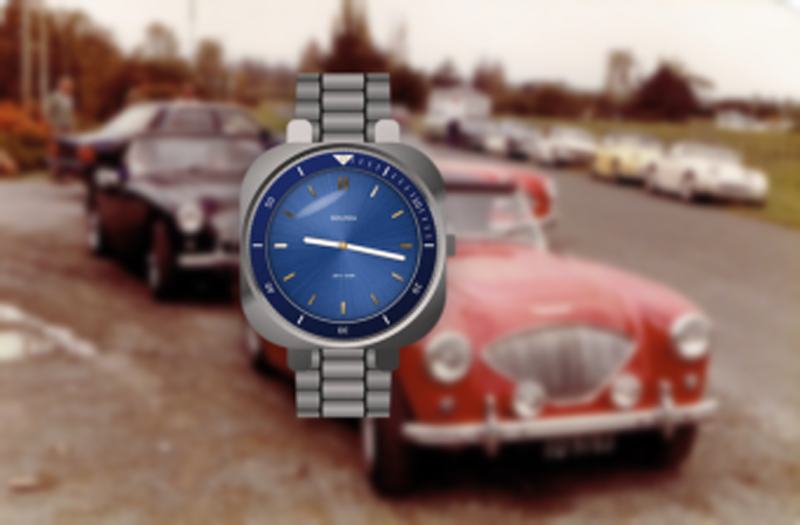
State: 9 h 17 min
